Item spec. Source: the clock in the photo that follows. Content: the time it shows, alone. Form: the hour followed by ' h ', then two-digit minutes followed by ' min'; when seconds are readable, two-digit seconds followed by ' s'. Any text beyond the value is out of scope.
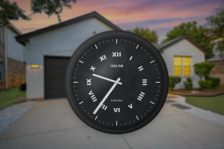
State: 9 h 36 min
